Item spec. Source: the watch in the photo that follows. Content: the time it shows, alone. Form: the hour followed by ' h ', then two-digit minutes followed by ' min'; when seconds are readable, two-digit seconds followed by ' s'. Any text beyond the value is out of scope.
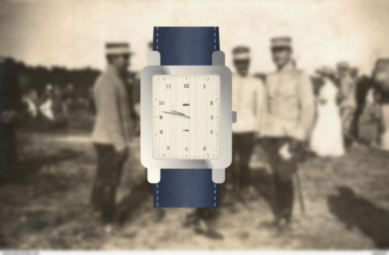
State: 9 h 47 min
